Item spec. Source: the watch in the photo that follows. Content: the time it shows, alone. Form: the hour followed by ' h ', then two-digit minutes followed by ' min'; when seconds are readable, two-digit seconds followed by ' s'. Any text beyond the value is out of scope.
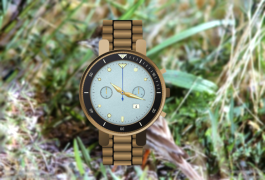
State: 10 h 18 min
